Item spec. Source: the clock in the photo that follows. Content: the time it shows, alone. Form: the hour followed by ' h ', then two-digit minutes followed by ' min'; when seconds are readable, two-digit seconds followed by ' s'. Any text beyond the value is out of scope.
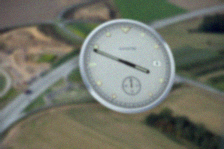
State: 3 h 49 min
